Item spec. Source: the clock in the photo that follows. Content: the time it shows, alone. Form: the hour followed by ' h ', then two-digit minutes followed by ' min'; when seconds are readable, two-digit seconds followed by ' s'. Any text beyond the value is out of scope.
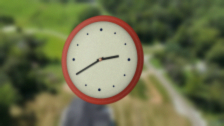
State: 2 h 40 min
